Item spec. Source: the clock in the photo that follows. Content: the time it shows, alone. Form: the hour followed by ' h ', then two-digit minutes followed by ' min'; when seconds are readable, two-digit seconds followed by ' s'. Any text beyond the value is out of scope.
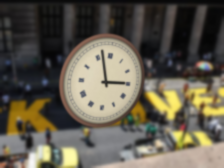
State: 2 h 57 min
